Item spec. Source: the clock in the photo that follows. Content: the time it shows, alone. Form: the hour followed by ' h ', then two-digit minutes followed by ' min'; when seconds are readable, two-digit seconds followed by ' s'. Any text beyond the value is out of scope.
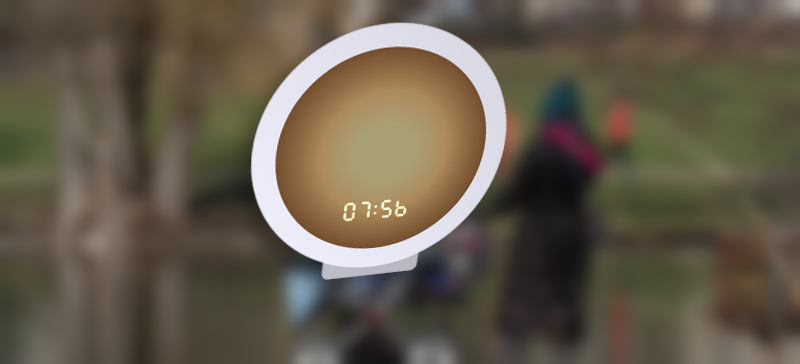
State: 7 h 56 min
